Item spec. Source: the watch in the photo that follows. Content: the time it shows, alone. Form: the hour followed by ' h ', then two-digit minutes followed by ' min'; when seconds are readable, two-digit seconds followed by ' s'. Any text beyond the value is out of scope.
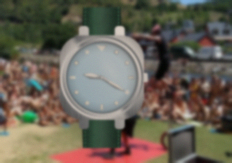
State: 9 h 20 min
